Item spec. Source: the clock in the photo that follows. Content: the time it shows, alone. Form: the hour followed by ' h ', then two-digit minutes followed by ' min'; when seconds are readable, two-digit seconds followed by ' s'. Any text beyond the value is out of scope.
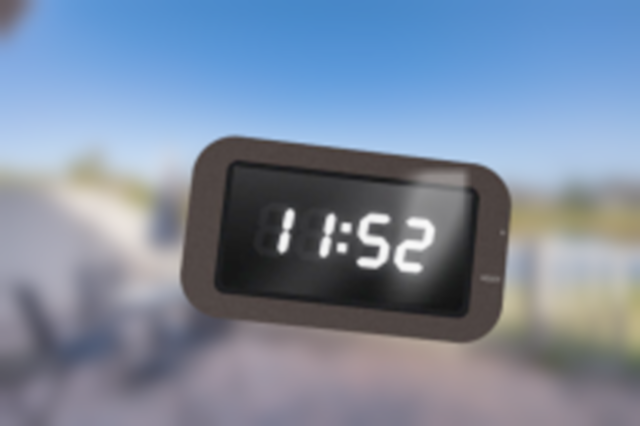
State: 11 h 52 min
